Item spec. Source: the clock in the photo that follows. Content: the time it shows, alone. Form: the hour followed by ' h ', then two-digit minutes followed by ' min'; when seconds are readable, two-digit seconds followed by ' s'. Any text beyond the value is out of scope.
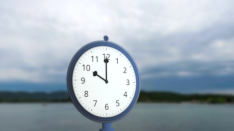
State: 10 h 00 min
